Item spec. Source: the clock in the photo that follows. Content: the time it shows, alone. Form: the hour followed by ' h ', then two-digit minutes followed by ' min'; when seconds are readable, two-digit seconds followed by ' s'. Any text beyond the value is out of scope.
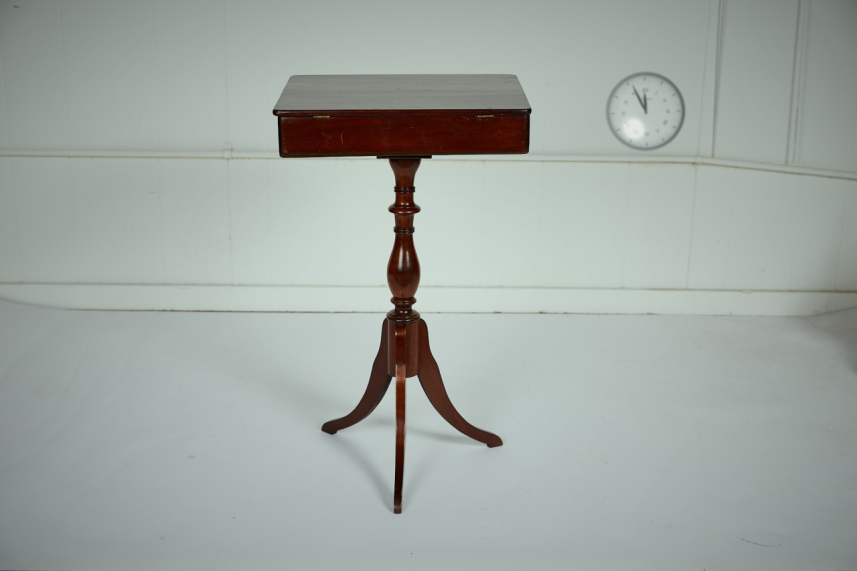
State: 11 h 56 min
